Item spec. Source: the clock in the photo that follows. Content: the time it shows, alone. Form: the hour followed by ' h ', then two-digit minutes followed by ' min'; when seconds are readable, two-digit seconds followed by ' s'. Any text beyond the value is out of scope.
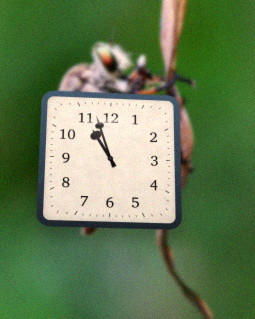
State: 10 h 57 min
